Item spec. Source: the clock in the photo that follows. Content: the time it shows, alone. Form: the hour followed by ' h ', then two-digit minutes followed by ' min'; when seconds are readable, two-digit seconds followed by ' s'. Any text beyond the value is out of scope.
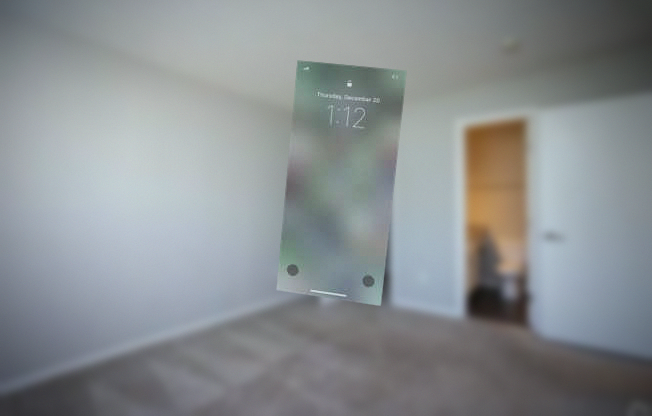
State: 1 h 12 min
